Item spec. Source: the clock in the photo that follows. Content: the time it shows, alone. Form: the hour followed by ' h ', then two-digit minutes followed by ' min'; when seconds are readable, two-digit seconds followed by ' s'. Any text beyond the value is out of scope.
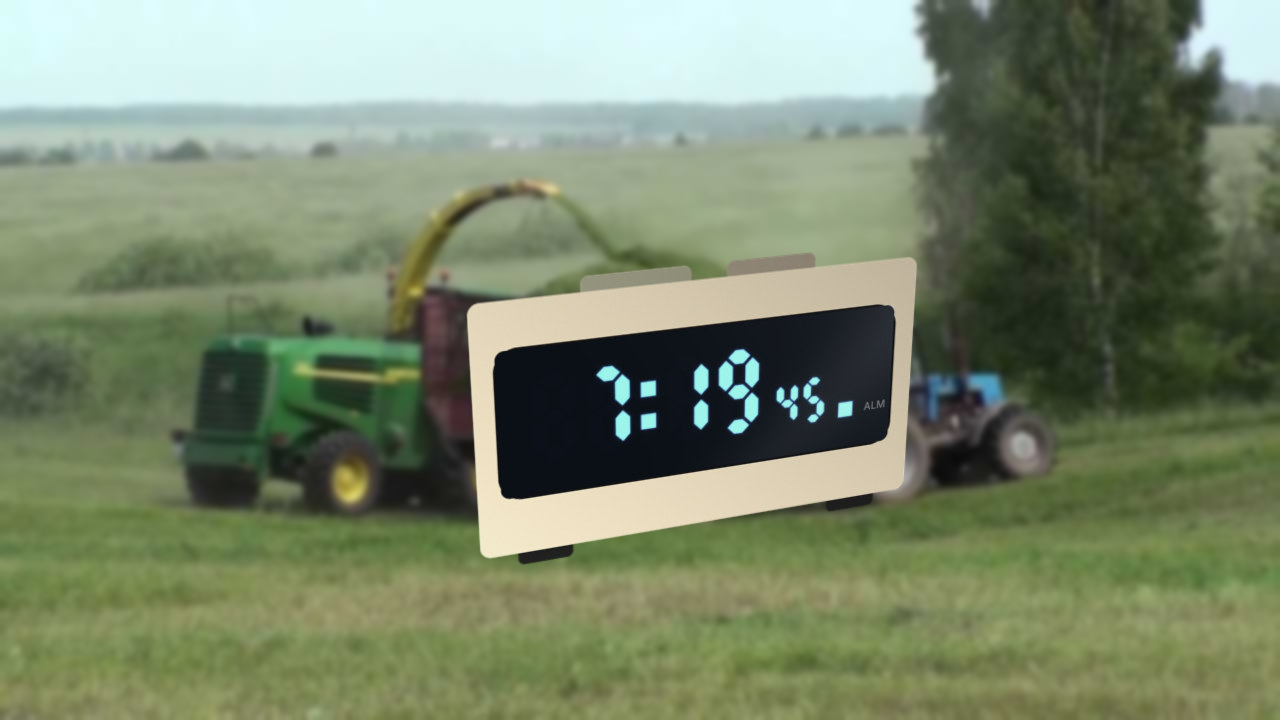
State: 7 h 19 min 45 s
